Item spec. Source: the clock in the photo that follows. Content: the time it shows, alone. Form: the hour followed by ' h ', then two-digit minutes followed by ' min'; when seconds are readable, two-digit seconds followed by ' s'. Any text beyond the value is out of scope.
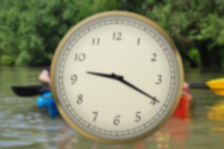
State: 9 h 20 min
